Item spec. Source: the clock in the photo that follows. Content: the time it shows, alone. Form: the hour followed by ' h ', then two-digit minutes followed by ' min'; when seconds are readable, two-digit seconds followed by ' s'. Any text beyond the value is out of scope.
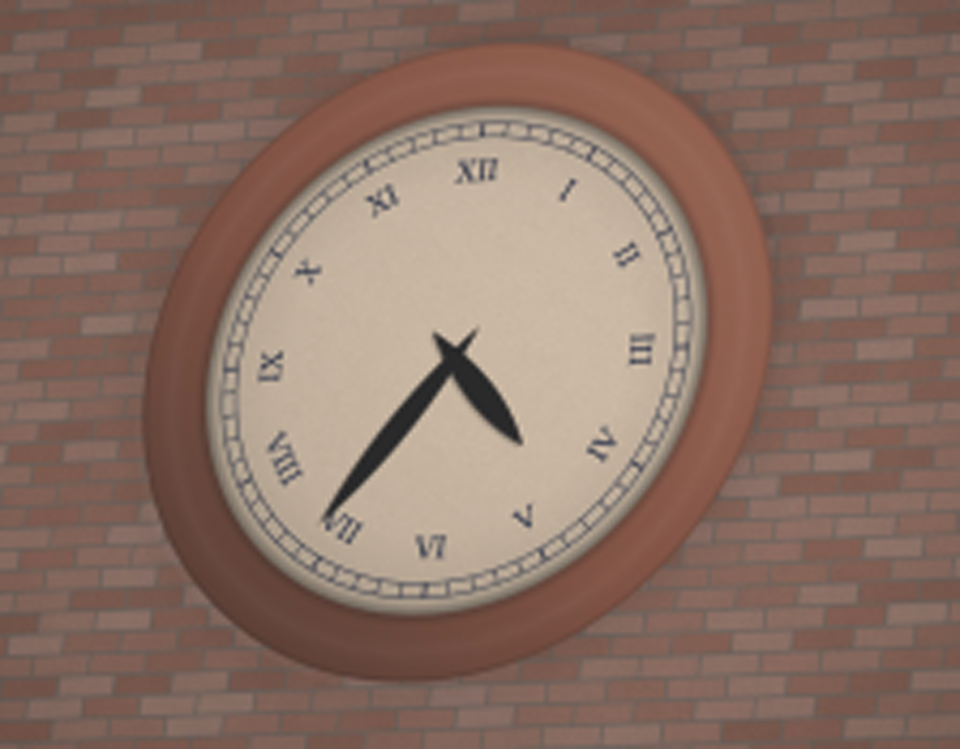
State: 4 h 36 min
